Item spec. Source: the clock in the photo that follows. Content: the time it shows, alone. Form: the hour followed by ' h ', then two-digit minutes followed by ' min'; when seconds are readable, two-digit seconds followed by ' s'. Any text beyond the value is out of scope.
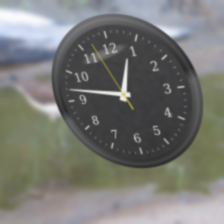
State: 12 h 46 min 57 s
